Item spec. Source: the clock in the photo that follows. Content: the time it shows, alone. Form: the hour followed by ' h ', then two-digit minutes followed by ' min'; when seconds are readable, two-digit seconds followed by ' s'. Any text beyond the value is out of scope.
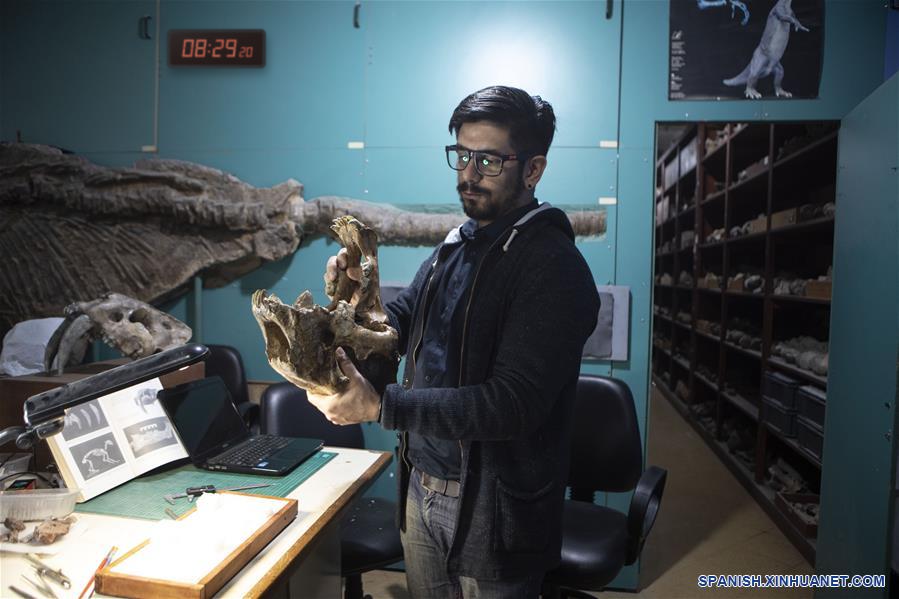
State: 8 h 29 min 20 s
